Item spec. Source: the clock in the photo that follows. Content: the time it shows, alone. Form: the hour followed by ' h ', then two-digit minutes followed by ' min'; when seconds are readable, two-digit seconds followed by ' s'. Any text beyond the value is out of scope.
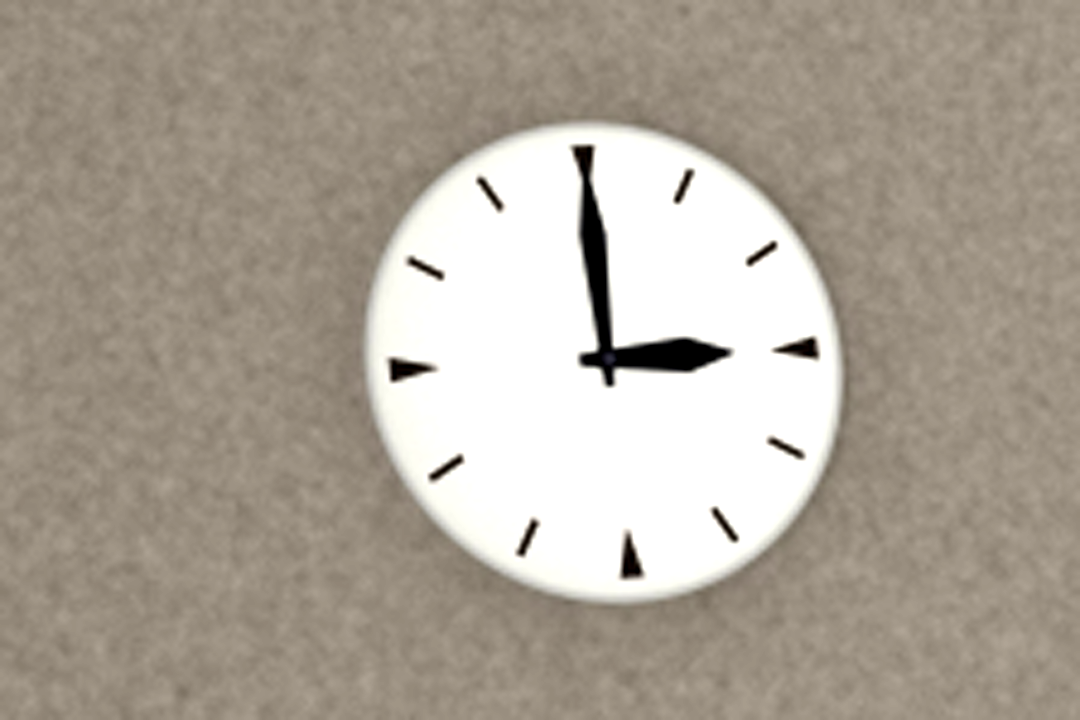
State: 3 h 00 min
